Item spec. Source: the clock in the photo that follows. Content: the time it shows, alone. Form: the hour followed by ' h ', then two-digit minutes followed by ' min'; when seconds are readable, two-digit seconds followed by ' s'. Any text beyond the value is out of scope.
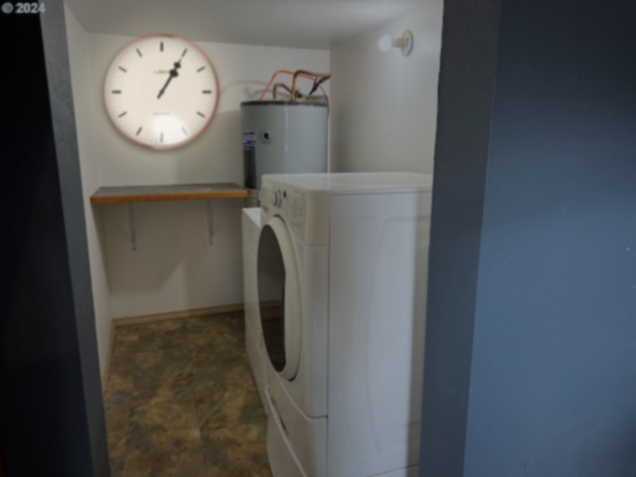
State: 1 h 05 min
